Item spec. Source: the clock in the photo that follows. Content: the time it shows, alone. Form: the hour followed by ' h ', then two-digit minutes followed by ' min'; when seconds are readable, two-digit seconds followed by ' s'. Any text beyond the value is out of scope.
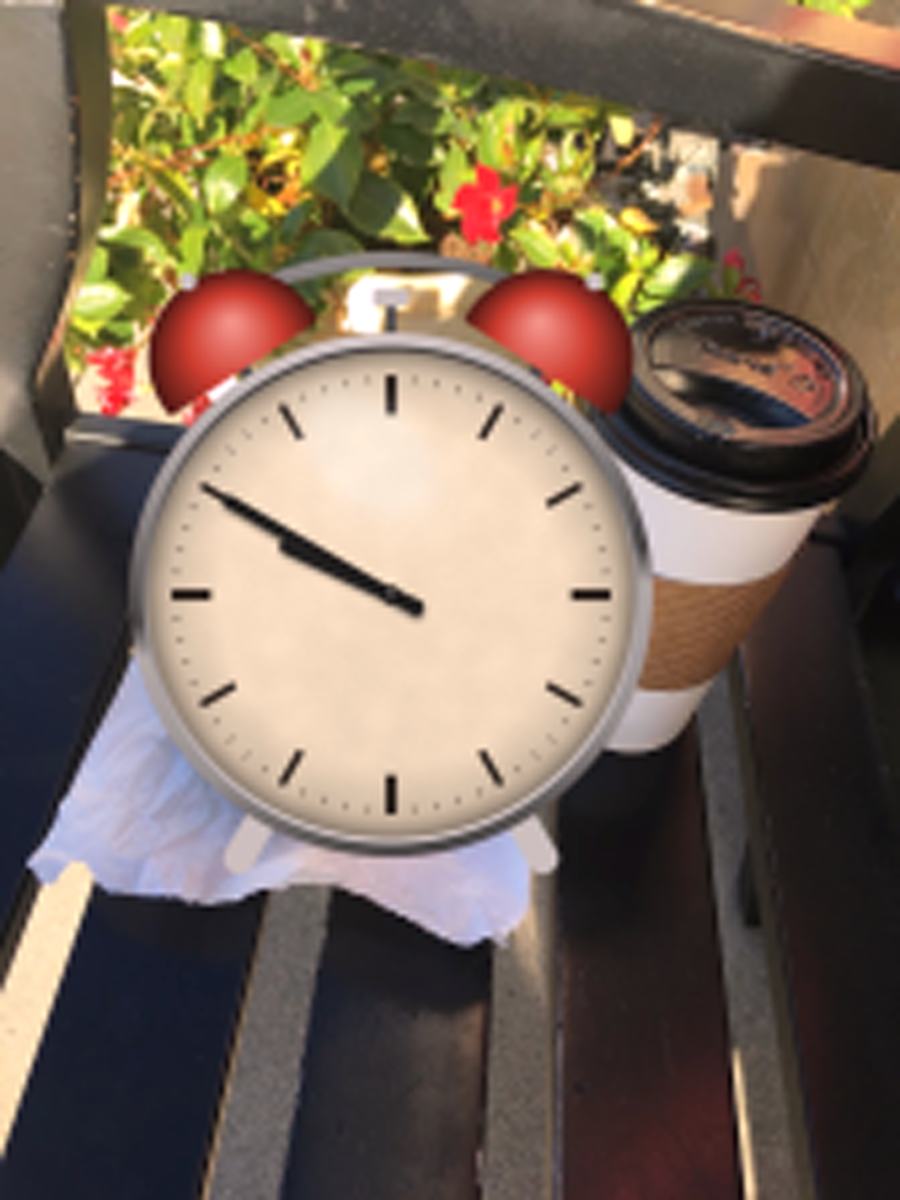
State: 9 h 50 min
